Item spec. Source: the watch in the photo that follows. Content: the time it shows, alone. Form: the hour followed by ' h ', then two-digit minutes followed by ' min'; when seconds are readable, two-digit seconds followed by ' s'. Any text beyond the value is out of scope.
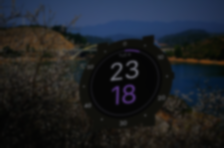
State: 23 h 18 min
